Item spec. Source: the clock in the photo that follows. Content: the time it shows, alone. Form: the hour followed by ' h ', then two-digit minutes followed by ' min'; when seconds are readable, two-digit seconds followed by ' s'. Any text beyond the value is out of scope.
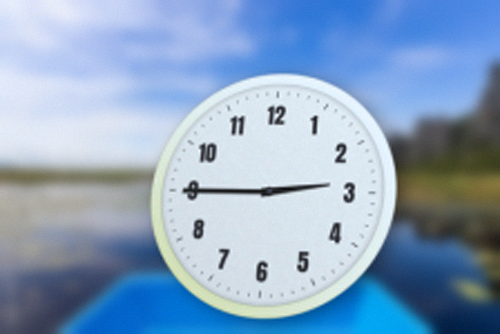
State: 2 h 45 min
